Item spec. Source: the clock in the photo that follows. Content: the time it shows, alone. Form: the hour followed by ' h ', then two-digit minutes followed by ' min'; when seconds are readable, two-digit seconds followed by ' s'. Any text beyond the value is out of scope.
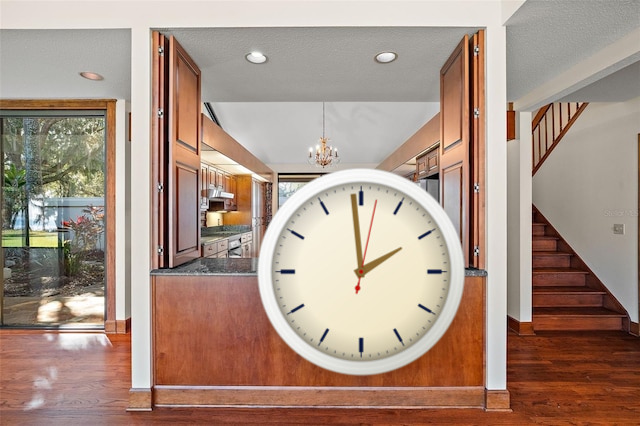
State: 1 h 59 min 02 s
